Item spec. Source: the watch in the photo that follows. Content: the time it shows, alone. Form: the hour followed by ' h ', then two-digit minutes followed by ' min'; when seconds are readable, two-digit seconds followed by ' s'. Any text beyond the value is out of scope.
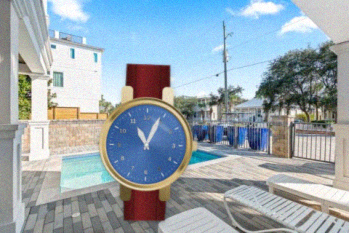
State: 11 h 04 min
